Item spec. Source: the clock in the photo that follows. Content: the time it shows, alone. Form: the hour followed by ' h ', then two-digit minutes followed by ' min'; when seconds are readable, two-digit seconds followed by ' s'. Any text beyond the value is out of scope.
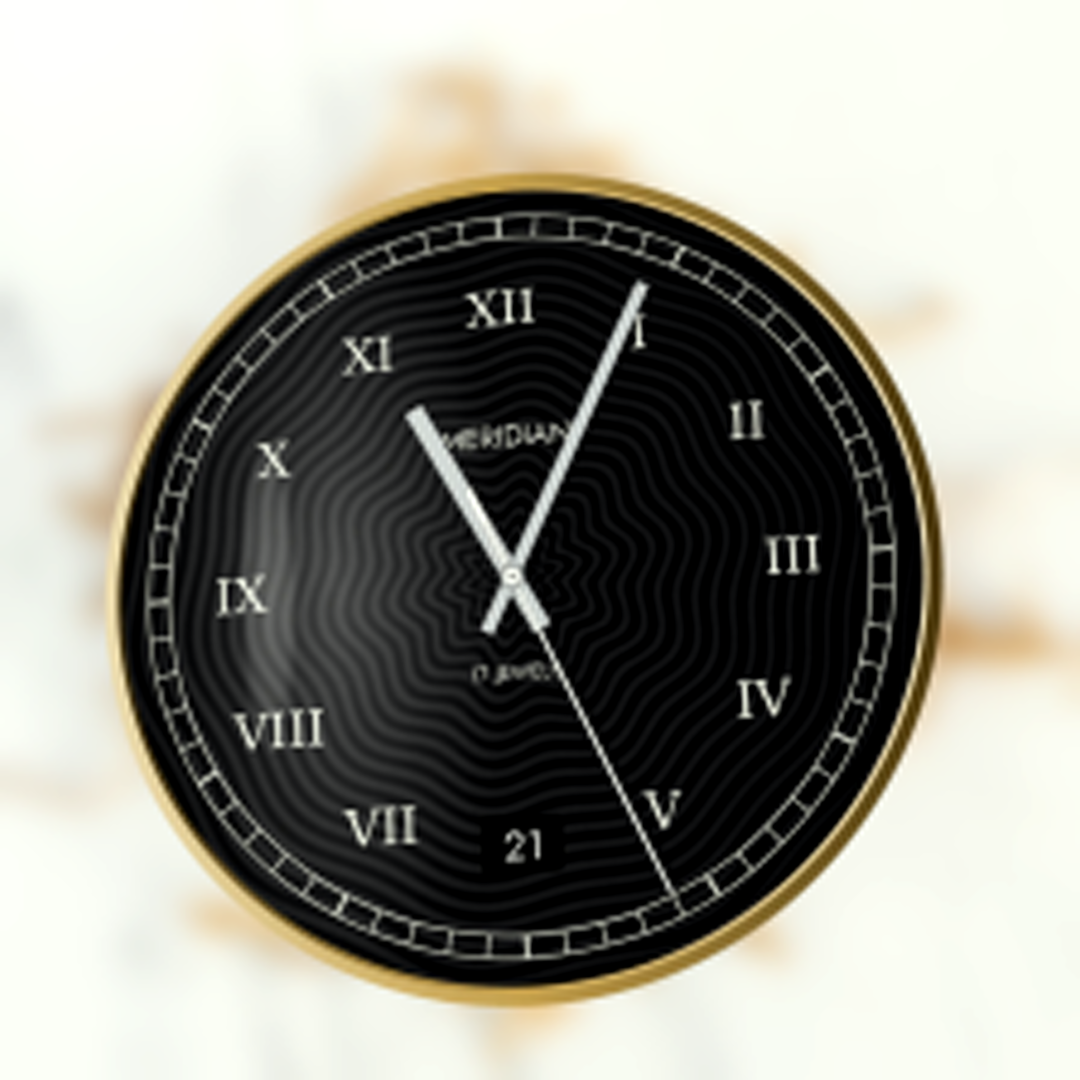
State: 11 h 04 min 26 s
